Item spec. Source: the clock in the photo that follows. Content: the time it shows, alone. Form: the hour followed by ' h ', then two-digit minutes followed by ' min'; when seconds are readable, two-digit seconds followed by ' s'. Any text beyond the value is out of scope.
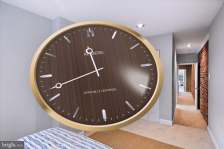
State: 11 h 42 min
